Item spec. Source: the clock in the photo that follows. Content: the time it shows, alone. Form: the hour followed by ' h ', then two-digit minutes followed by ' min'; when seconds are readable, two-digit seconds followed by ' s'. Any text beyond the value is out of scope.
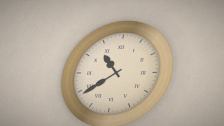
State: 10 h 39 min
